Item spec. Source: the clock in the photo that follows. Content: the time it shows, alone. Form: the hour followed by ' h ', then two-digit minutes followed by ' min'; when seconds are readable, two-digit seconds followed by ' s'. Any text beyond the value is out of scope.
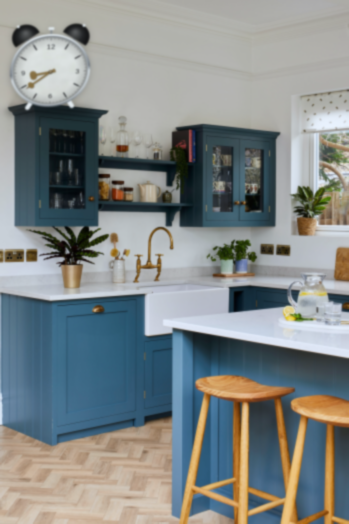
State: 8 h 39 min
